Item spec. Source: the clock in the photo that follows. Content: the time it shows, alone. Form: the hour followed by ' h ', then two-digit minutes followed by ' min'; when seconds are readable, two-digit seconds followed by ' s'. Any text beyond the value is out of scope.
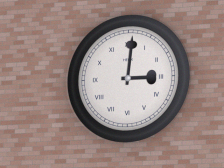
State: 3 h 01 min
